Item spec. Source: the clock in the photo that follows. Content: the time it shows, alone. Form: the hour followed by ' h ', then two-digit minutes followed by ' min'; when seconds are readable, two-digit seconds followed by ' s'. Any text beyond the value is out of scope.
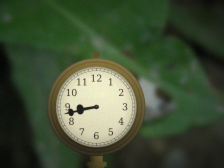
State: 8 h 43 min
